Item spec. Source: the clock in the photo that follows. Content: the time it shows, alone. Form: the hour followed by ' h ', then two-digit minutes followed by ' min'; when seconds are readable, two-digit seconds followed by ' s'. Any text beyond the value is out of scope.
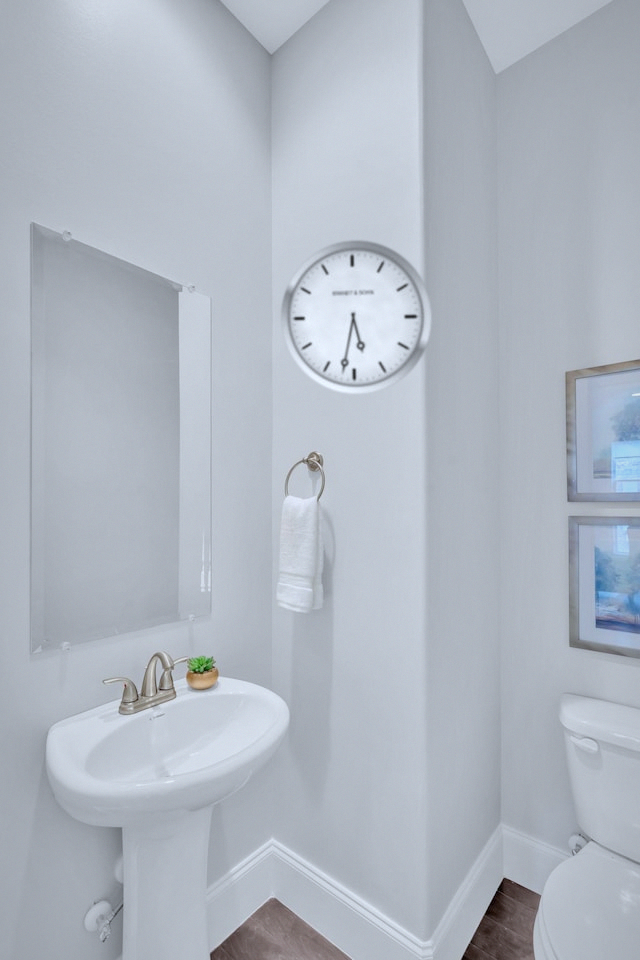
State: 5 h 32 min
